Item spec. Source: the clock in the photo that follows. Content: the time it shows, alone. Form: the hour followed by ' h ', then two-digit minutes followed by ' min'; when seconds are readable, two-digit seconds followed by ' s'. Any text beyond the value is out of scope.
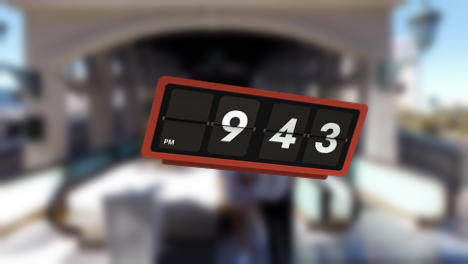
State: 9 h 43 min
